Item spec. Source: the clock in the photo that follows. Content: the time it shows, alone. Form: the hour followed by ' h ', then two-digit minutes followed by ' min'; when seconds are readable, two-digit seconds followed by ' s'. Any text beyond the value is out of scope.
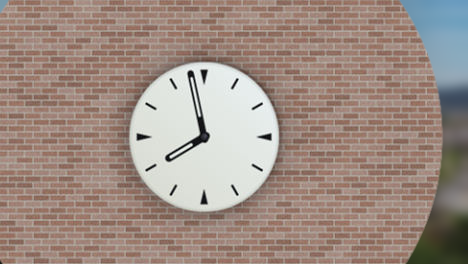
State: 7 h 58 min
